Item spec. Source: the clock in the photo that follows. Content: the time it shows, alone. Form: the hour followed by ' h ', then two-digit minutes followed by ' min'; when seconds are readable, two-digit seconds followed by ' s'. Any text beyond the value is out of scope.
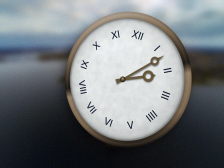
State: 2 h 07 min
